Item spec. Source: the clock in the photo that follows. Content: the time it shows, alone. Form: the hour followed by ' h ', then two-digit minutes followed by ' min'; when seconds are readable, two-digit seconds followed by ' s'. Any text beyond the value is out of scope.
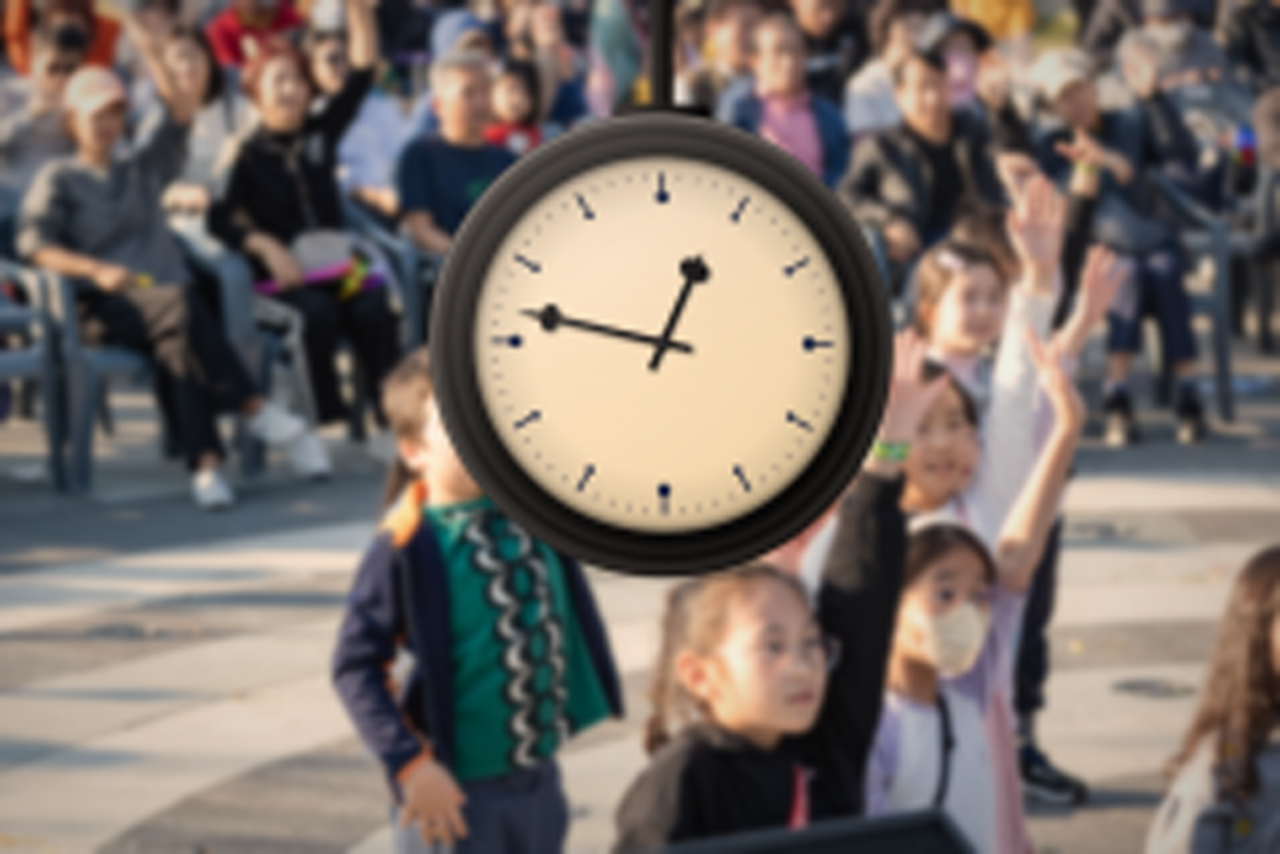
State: 12 h 47 min
